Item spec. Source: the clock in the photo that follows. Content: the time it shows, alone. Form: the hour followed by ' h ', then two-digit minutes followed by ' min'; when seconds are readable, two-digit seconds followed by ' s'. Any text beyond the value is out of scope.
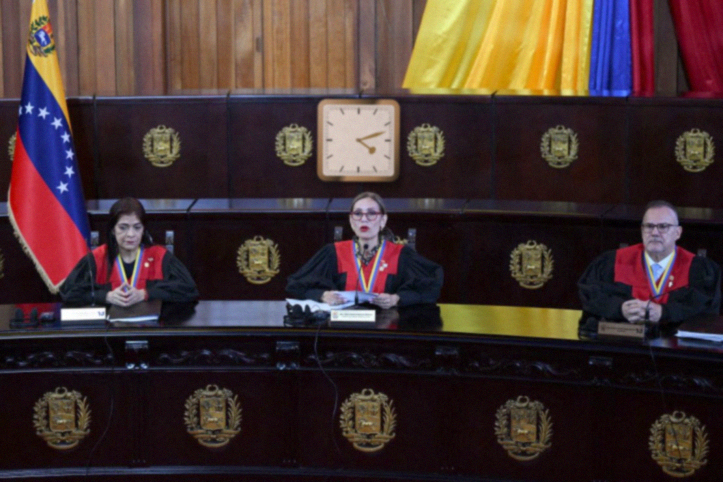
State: 4 h 12 min
